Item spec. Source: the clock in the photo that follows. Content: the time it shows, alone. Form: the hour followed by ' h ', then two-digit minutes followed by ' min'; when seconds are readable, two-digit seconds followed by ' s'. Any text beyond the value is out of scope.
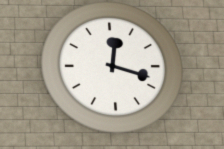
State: 12 h 18 min
